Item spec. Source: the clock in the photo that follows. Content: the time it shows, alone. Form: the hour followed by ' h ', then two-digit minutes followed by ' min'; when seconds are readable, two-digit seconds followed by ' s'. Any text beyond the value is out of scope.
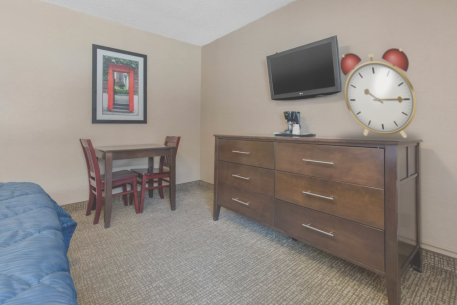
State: 10 h 15 min
